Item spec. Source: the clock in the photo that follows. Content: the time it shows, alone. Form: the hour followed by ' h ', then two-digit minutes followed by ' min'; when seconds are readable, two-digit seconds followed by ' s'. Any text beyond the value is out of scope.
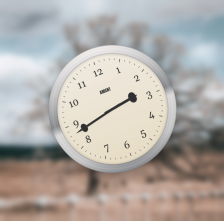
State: 2 h 43 min
